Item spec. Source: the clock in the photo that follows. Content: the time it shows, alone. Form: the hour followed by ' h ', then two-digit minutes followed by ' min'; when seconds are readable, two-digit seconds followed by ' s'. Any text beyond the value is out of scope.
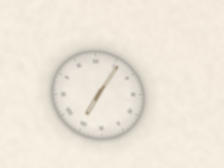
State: 7 h 06 min
